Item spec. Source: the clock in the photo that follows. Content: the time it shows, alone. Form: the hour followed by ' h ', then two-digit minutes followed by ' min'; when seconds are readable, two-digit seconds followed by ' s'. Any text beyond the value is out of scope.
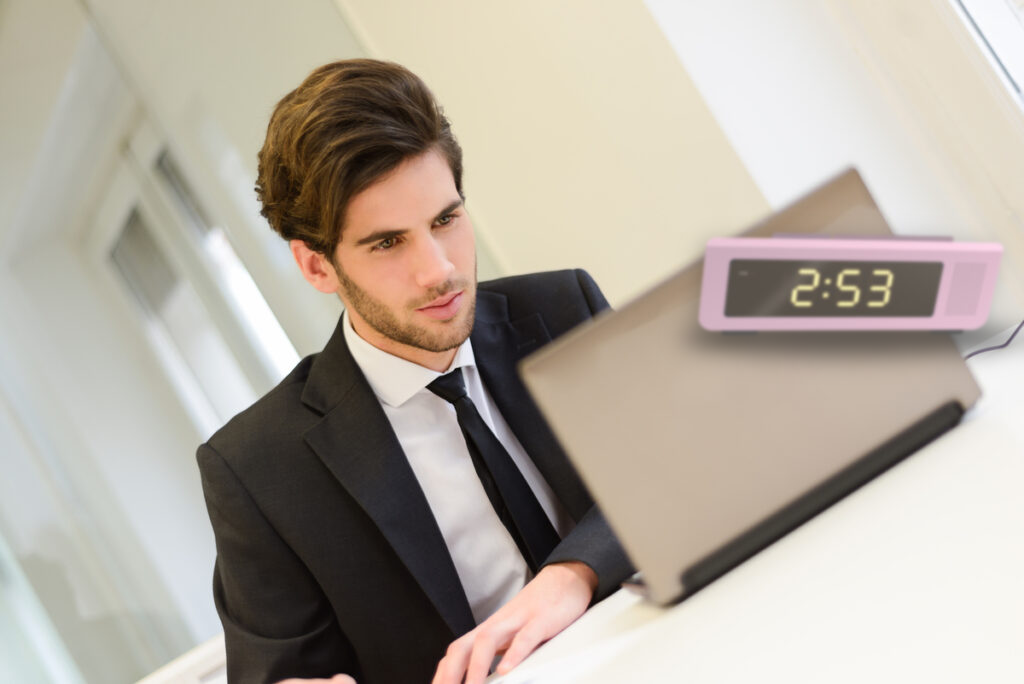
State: 2 h 53 min
